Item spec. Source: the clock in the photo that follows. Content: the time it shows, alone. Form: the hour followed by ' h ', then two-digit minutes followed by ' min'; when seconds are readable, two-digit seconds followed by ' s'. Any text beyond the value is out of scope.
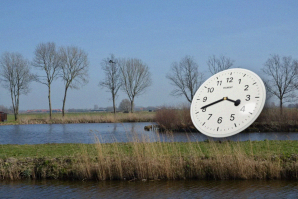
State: 3 h 41 min
